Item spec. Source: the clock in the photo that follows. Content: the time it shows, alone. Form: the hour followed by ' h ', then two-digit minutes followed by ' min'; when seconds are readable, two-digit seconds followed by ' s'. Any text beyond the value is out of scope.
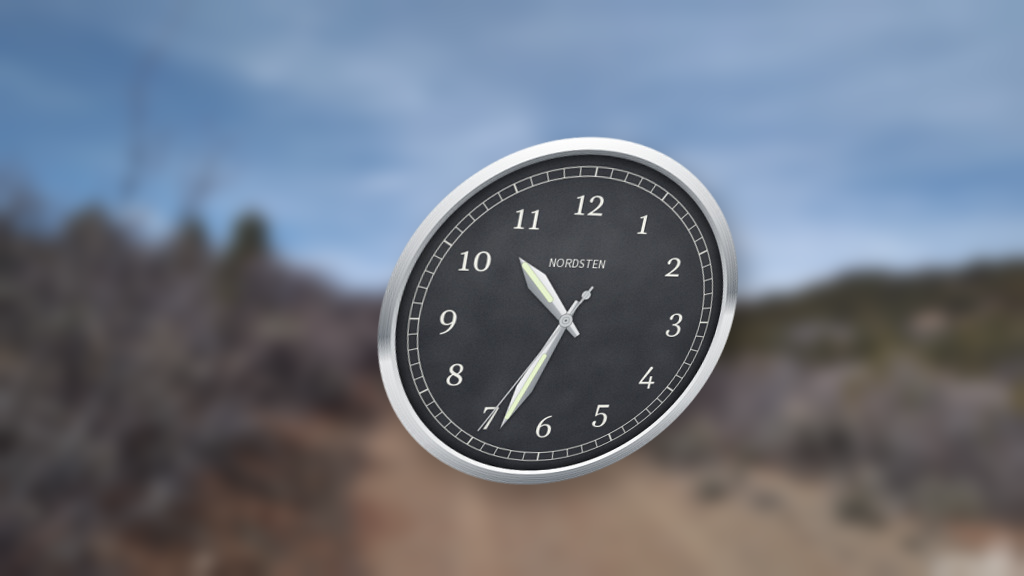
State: 10 h 33 min 35 s
